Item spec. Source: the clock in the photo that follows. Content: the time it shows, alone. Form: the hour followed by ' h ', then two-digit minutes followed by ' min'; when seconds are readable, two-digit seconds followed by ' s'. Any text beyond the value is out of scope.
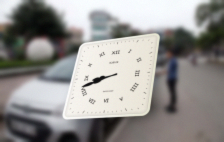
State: 8 h 42 min
